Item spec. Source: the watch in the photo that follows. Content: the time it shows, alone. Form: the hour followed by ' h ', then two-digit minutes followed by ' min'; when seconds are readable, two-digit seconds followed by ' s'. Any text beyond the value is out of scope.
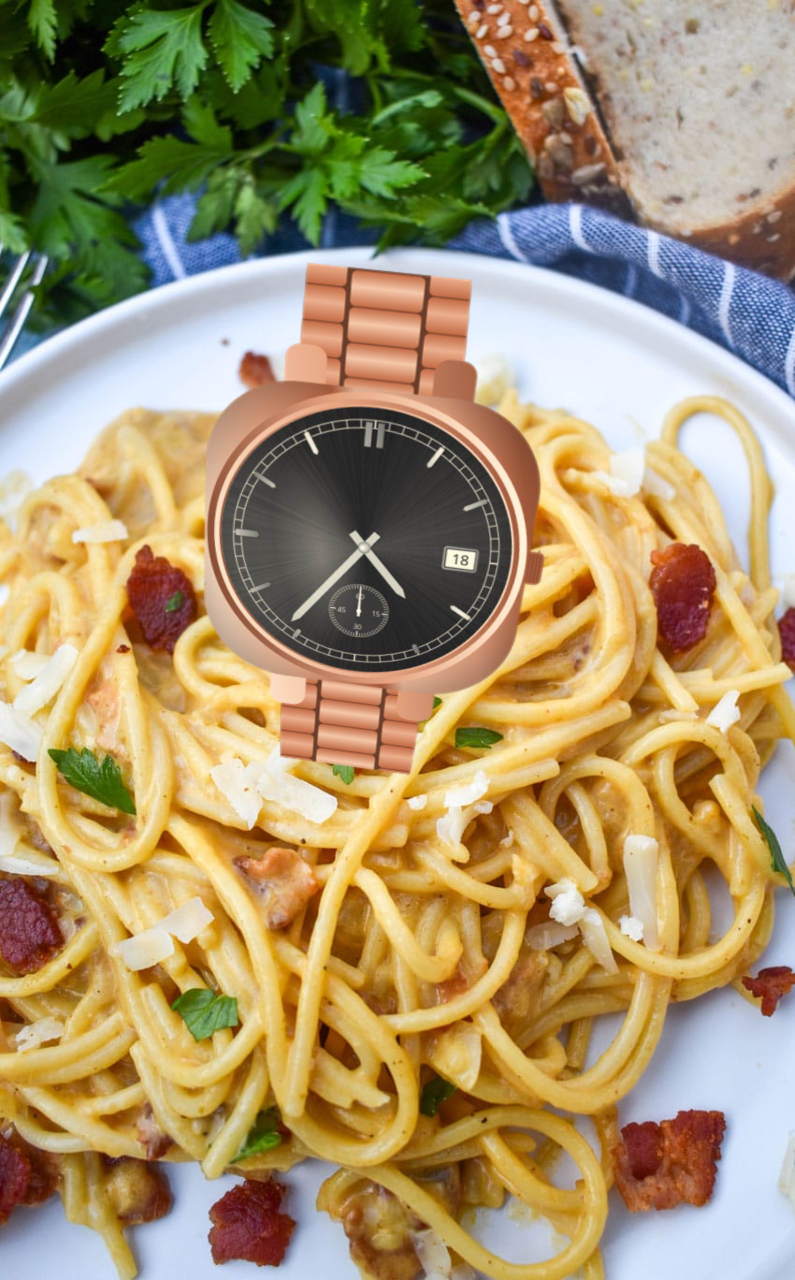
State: 4 h 36 min
